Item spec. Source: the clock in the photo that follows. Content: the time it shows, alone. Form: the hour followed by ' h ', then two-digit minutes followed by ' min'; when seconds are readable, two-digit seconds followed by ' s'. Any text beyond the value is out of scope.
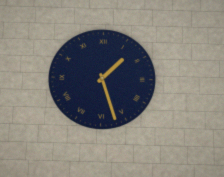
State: 1 h 27 min
